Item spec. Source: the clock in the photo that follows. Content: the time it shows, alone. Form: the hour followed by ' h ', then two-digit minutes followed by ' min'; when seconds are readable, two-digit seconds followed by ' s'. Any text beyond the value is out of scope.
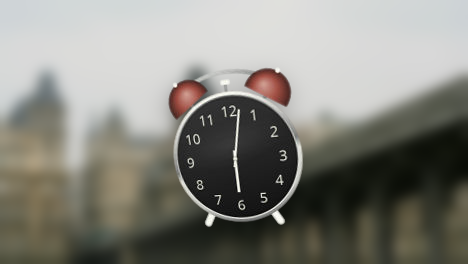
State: 6 h 02 min
